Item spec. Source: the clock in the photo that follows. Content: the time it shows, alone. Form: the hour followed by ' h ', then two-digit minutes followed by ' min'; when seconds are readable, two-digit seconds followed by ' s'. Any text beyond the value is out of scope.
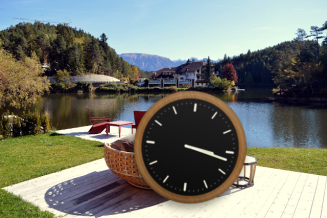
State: 3 h 17 min
